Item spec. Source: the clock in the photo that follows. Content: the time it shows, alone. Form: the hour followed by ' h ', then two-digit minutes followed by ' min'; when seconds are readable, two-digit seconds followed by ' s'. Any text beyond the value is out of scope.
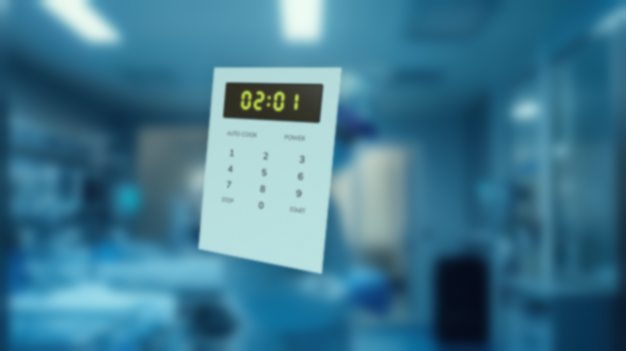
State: 2 h 01 min
